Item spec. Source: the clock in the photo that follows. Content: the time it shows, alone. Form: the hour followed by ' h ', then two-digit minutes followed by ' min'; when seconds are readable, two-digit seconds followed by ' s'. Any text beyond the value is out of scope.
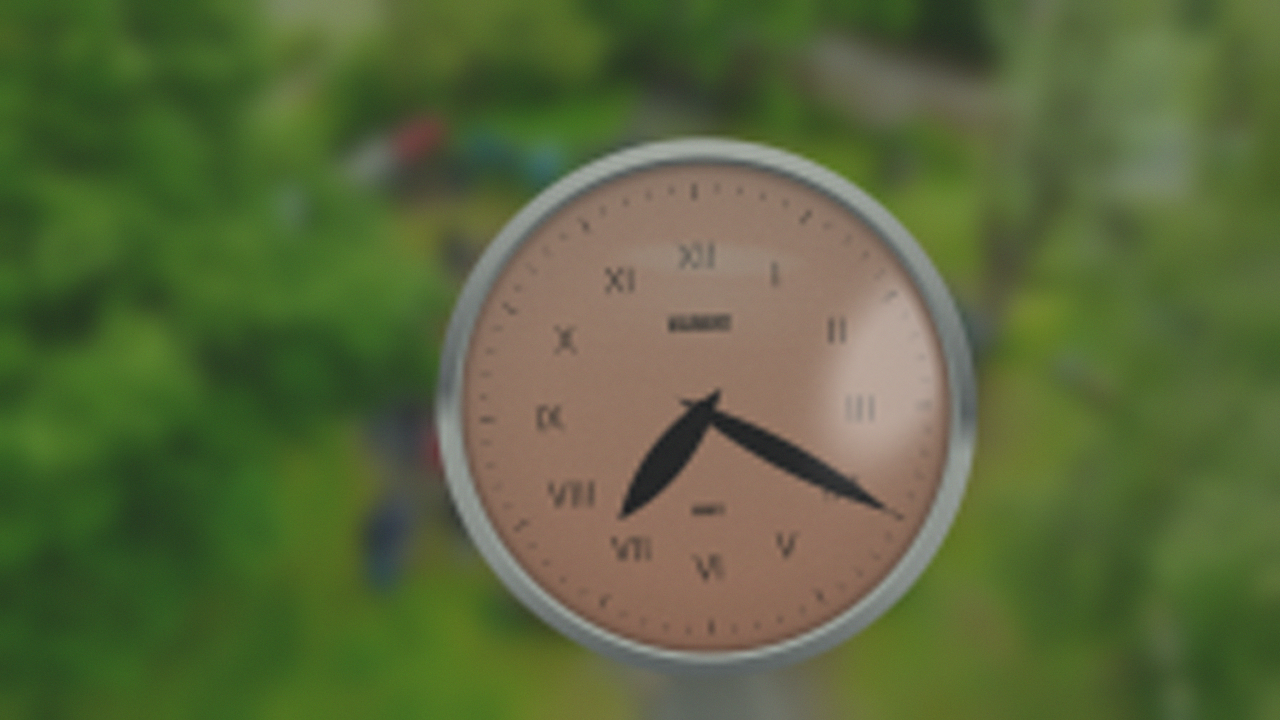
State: 7 h 20 min
